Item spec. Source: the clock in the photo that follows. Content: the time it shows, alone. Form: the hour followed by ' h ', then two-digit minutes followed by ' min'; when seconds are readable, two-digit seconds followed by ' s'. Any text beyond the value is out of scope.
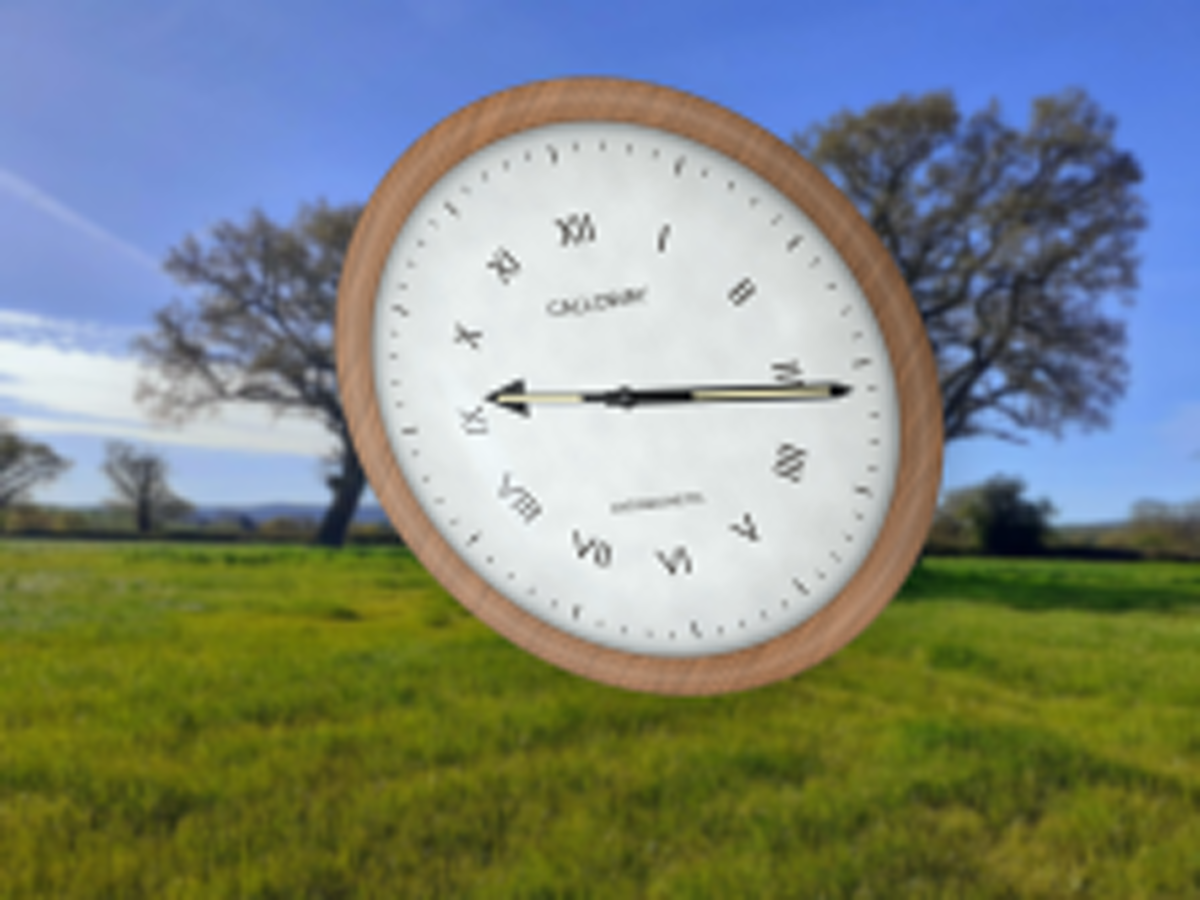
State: 9 h 16 min
